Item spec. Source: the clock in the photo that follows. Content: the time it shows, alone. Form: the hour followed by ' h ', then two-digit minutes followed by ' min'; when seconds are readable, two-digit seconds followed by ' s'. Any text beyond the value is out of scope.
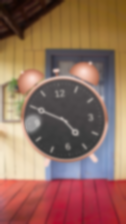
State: 4 h 50 min
